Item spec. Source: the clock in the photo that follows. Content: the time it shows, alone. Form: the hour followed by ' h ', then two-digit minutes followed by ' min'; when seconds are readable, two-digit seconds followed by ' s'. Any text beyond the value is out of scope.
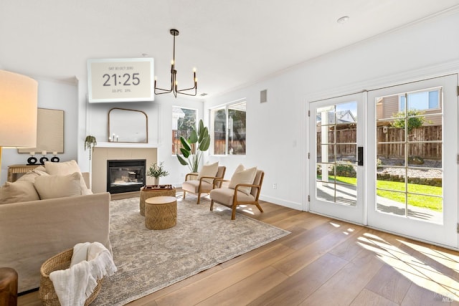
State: 21 h 25 min
